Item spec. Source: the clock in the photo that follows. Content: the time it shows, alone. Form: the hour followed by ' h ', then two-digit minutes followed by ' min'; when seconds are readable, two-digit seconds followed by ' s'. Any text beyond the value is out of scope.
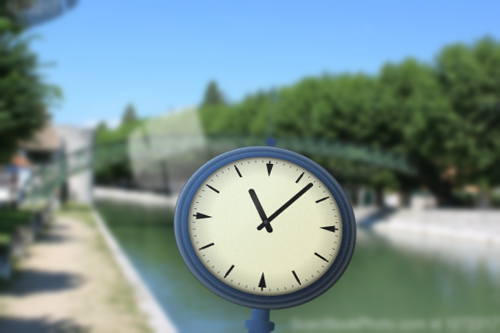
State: 11 h 07 min
